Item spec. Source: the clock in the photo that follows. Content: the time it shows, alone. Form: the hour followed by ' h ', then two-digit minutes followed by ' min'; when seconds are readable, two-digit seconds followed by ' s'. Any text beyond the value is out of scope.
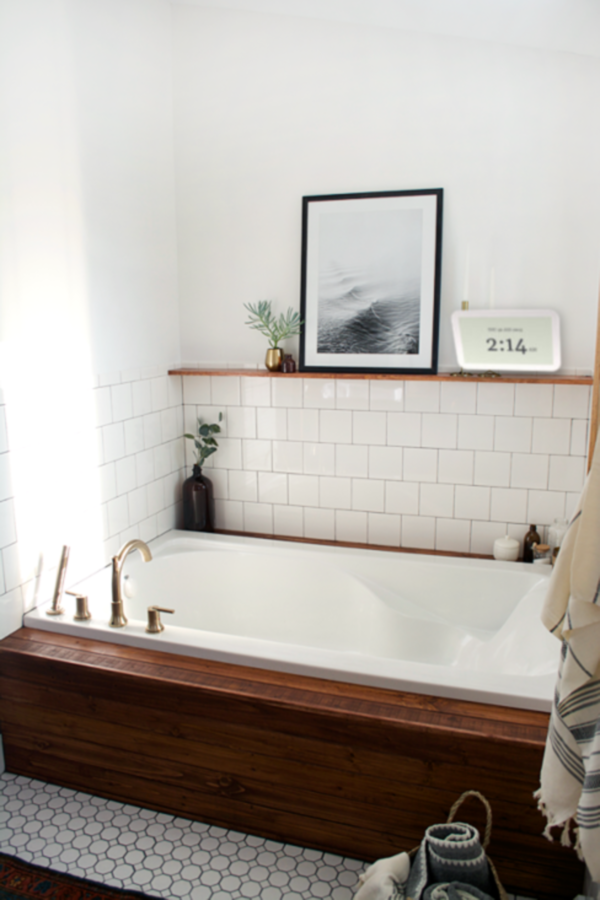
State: 2 h 14 min
